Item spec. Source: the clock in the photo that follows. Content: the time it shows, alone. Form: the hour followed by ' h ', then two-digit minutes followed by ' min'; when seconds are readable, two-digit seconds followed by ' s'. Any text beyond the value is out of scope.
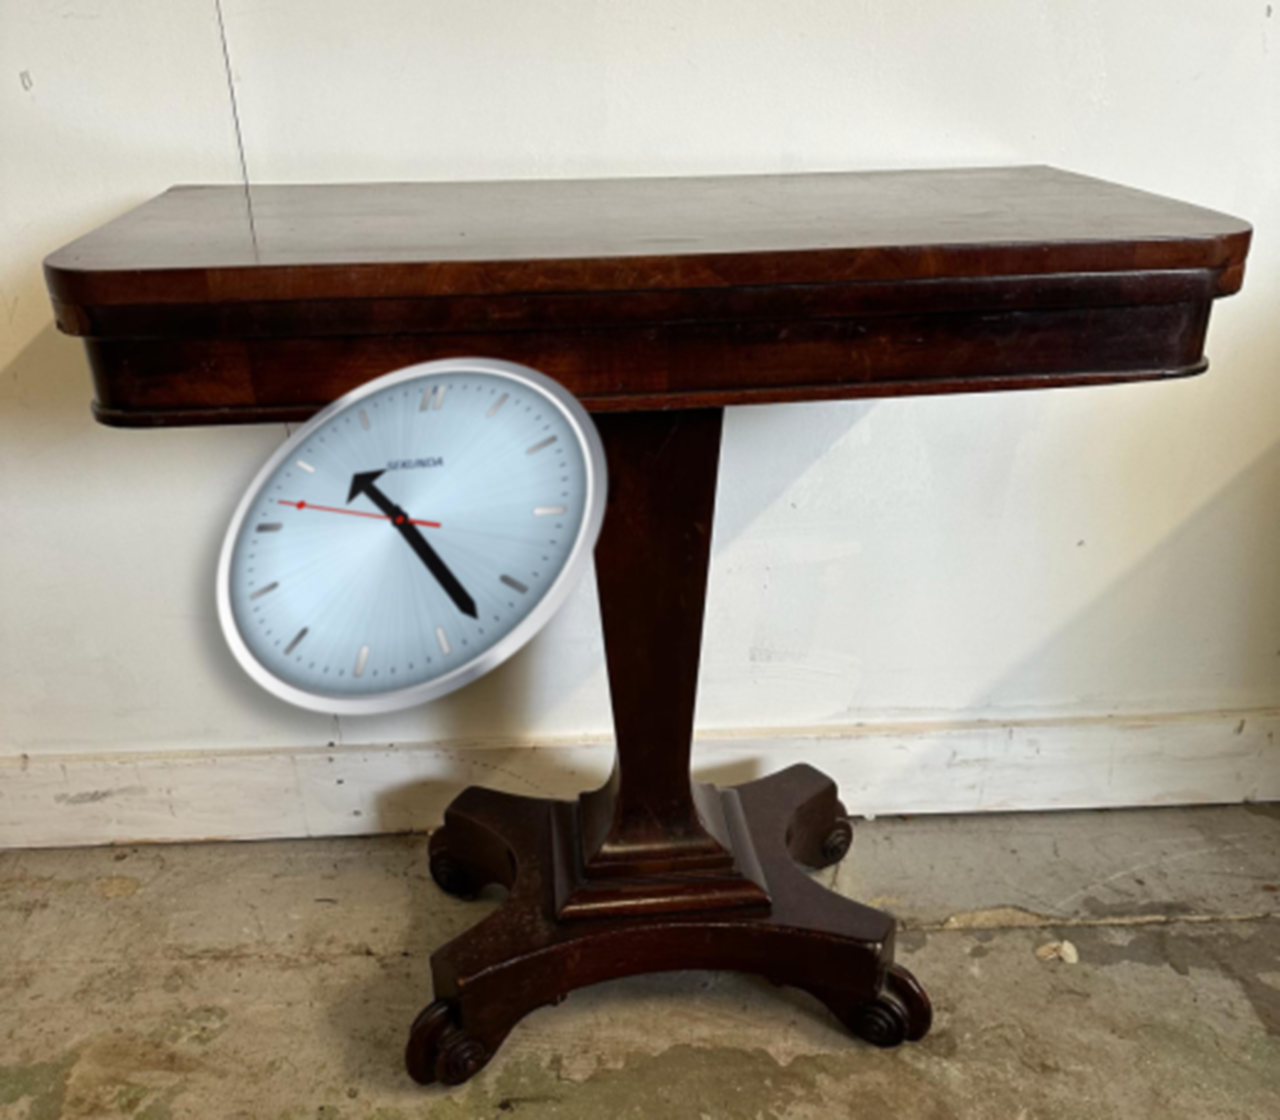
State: 10 h 22 min 47 s
